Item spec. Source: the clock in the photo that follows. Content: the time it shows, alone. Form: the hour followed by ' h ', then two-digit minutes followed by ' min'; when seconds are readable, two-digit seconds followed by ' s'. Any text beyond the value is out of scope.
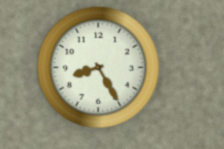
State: 8 h 25 min
